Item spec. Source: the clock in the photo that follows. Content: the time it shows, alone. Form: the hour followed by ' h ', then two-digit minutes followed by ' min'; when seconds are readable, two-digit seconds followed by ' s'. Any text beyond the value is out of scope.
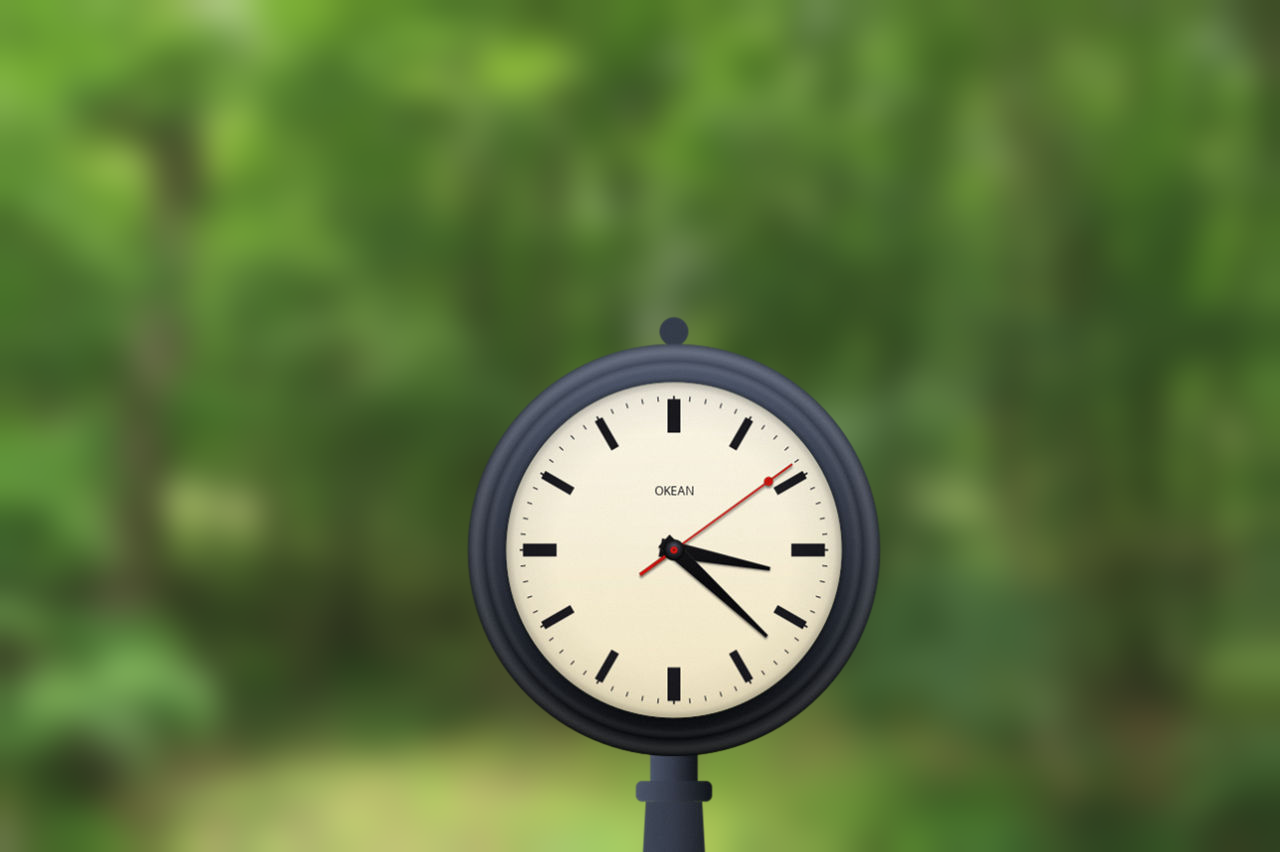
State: 3 h 22 min 09 s
